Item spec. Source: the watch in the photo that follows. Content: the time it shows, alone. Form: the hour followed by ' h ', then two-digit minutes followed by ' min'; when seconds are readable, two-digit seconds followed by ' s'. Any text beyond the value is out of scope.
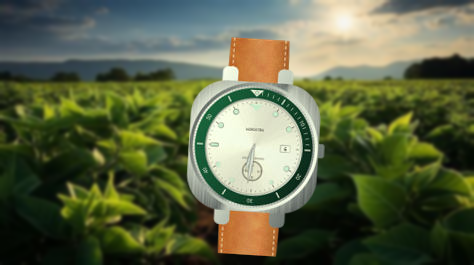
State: 6 h 31 min
